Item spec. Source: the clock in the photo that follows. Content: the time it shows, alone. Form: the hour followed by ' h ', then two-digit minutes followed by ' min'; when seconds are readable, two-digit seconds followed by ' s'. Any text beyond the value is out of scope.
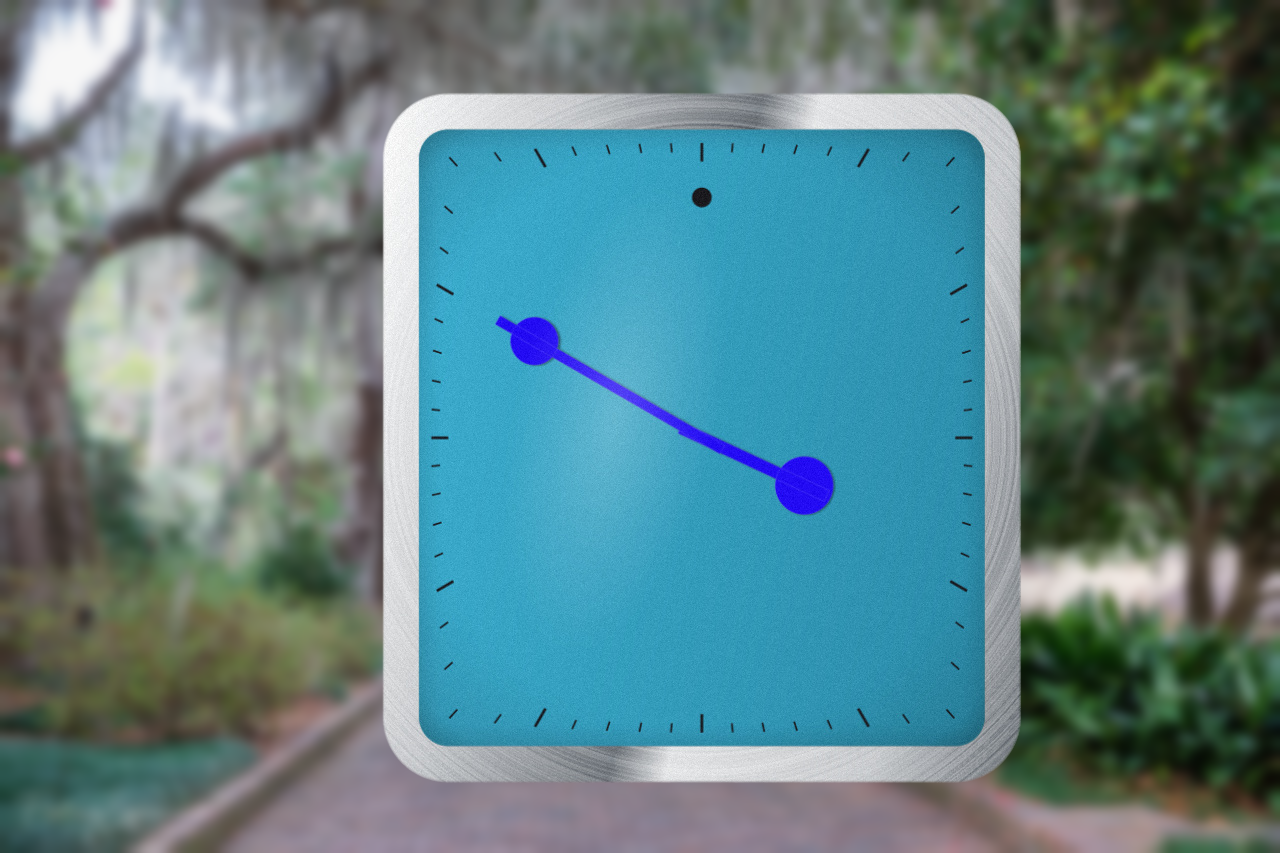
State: 3 h 50 min
